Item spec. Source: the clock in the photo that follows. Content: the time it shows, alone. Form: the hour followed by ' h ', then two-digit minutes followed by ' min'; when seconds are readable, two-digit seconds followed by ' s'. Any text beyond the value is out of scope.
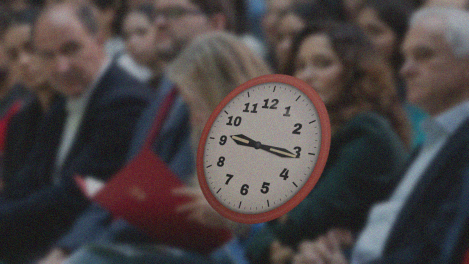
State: 9 h 16 min
